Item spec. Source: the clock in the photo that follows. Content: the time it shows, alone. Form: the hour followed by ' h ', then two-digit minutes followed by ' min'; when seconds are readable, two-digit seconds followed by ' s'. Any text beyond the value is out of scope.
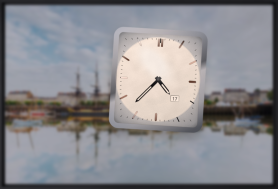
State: 4 h 37 min
